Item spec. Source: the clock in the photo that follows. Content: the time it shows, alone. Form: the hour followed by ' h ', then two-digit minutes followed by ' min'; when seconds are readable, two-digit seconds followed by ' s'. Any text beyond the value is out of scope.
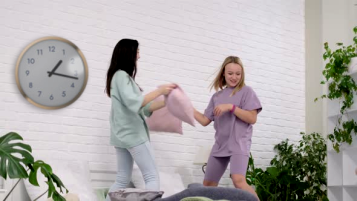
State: 1 h 17 min
